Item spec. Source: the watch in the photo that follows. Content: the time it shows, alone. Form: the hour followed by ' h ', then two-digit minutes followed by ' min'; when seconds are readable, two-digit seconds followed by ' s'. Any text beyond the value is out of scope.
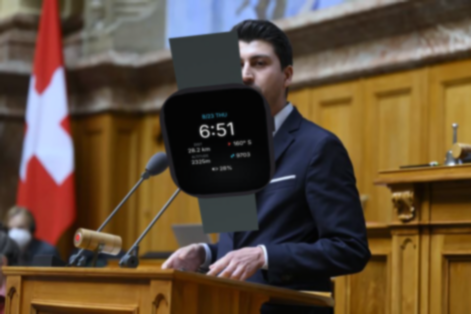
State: 6 h 51 min
